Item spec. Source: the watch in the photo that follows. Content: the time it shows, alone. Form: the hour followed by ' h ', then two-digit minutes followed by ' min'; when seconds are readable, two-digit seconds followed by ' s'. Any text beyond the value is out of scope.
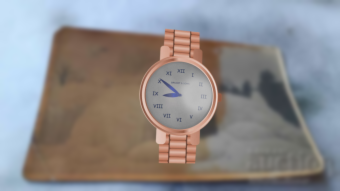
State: 8 h 51 min
